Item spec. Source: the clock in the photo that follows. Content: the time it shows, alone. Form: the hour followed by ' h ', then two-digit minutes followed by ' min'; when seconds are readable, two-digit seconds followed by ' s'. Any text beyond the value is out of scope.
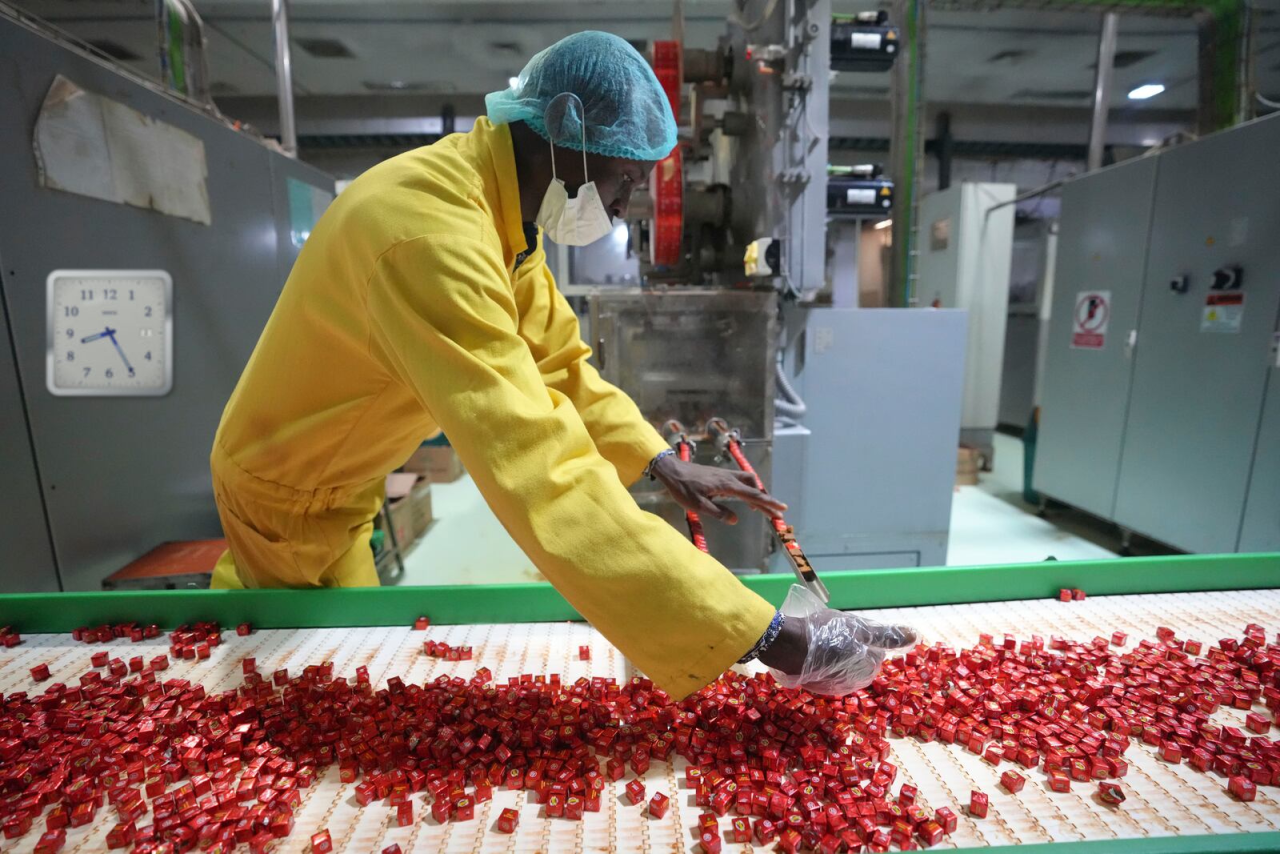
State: 8 h 25 min
